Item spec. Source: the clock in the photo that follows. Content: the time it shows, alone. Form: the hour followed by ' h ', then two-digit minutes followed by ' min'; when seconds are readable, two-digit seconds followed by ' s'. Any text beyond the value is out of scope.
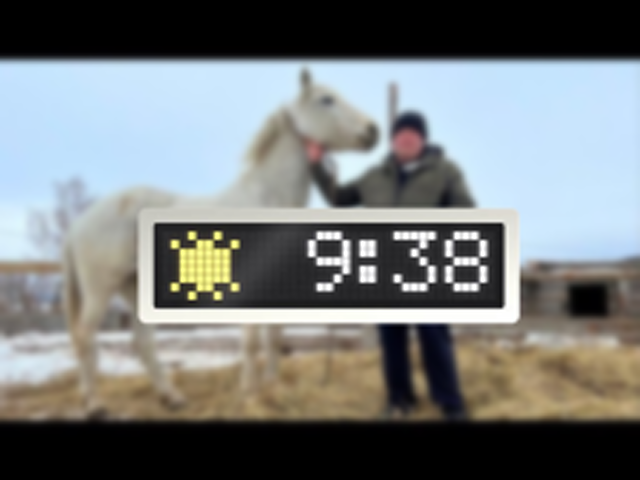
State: 9 h 38 min
